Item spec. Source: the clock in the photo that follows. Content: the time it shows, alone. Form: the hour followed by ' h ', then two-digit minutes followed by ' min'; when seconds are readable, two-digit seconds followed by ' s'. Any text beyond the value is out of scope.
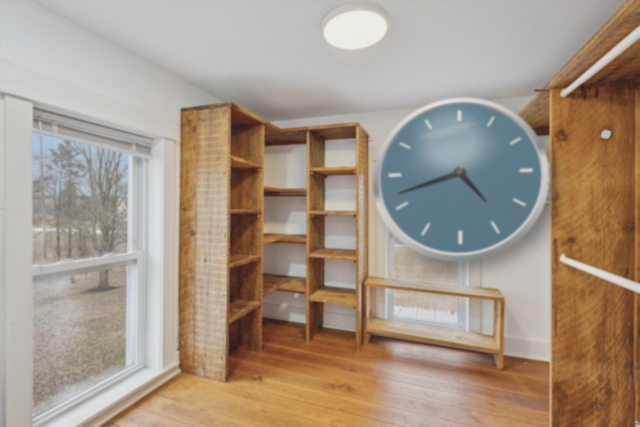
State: 4 h 42 min
